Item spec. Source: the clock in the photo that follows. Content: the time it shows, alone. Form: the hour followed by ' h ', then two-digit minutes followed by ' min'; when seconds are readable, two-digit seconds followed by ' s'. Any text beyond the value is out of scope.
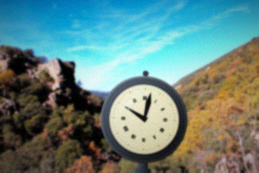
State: 10 h 02 min
